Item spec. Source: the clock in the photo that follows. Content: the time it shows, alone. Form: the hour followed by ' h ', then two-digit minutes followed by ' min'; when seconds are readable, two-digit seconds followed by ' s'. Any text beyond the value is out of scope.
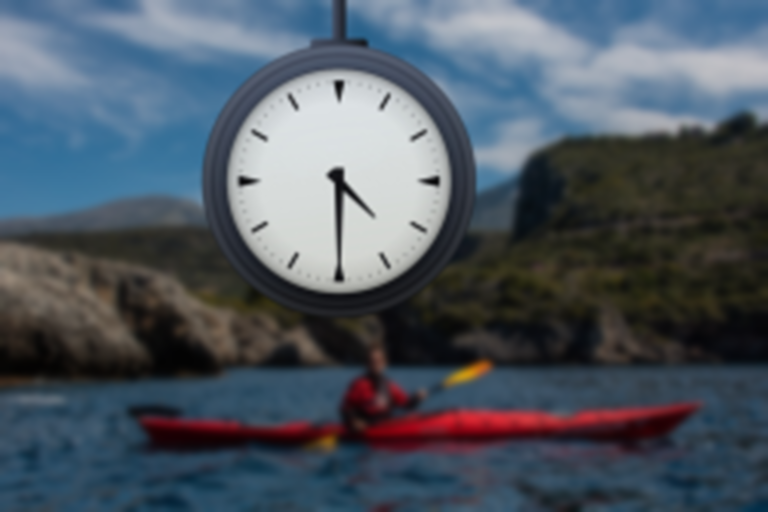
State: 4 h 30 min
